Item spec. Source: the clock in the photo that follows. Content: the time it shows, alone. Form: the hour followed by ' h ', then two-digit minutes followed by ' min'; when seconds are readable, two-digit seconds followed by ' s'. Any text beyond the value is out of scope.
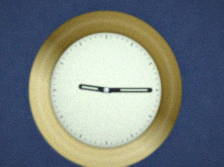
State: 9 h 15 min
